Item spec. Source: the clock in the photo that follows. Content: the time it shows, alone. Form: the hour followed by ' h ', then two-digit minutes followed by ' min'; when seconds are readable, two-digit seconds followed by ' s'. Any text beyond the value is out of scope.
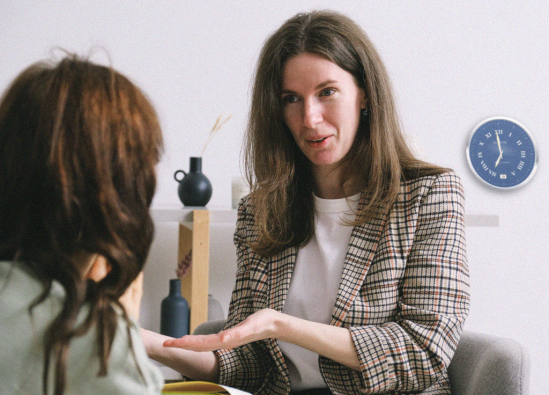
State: 6 h 59 min
